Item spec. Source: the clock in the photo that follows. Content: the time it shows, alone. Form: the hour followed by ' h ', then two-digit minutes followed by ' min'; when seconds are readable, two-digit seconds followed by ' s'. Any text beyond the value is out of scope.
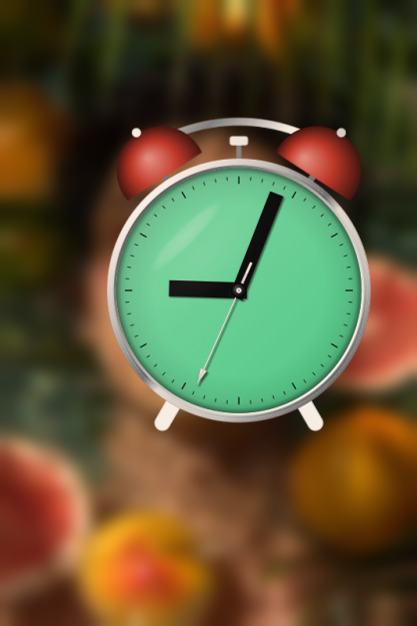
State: 9 h 03 min 34 s
